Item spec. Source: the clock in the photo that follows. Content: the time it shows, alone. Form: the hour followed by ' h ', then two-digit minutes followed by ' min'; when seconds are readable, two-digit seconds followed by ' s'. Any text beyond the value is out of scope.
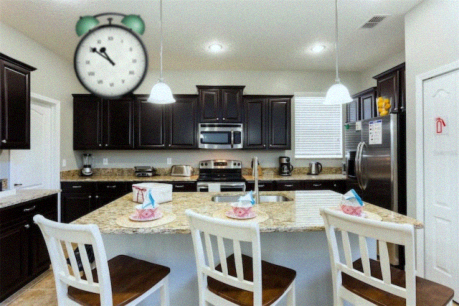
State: 10 h 51 min
